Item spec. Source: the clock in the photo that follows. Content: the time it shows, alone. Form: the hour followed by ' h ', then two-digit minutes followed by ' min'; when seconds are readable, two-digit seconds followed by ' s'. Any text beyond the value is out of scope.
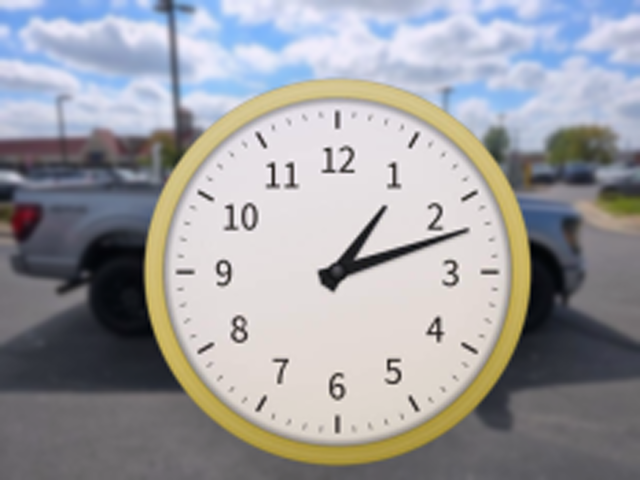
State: 1 h 12 min
